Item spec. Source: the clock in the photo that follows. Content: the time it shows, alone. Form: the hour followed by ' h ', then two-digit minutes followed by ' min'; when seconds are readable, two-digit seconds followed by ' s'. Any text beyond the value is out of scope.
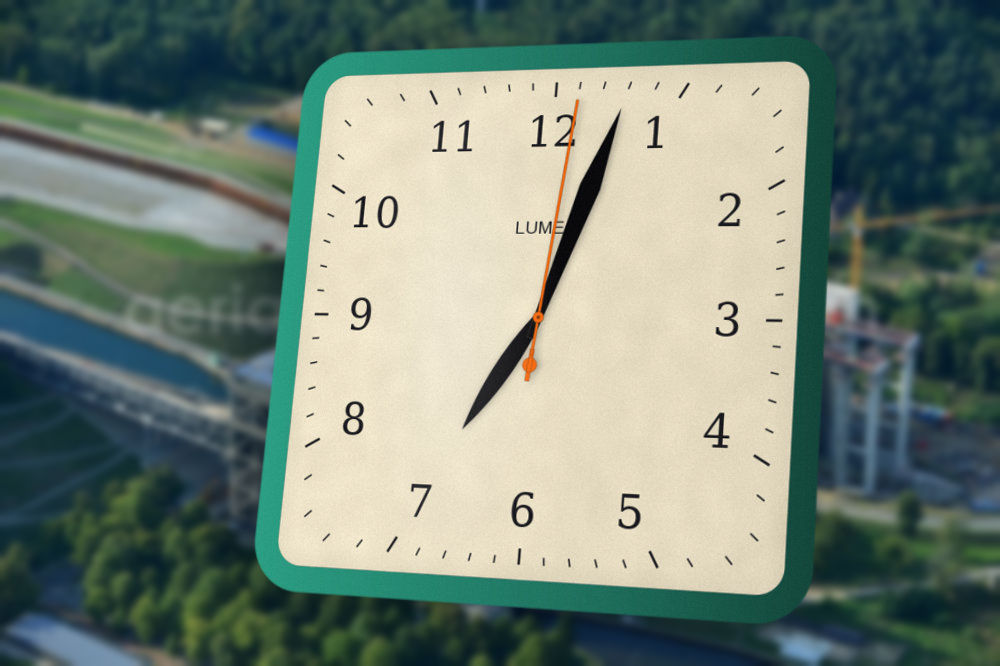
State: 7 h 03 min 01 s
